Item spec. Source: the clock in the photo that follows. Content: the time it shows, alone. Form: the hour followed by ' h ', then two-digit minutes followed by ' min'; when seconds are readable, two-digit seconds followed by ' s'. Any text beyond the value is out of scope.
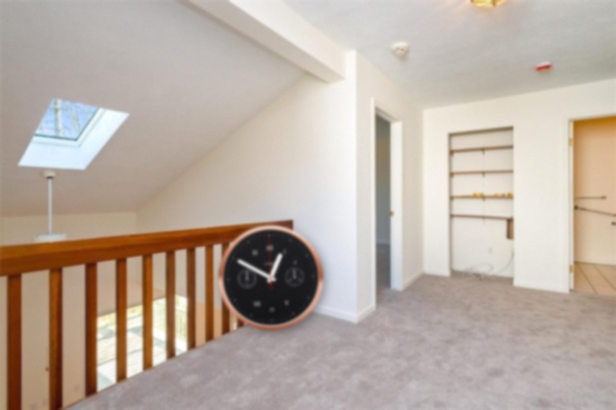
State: 12 h 50 min
